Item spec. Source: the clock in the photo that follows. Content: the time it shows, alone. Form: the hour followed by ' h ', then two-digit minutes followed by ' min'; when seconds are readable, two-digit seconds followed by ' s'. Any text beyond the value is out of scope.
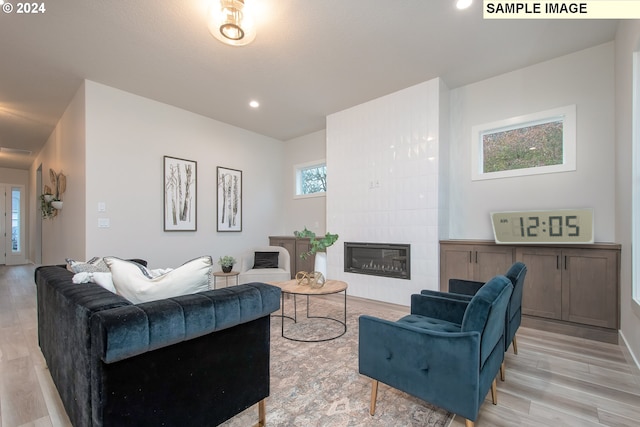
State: 12 h 05 min
